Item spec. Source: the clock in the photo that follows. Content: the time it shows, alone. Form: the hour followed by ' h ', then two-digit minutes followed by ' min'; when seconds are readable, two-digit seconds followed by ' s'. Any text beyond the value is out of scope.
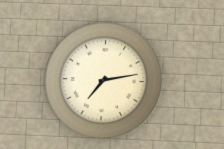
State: 7 h 13 min
